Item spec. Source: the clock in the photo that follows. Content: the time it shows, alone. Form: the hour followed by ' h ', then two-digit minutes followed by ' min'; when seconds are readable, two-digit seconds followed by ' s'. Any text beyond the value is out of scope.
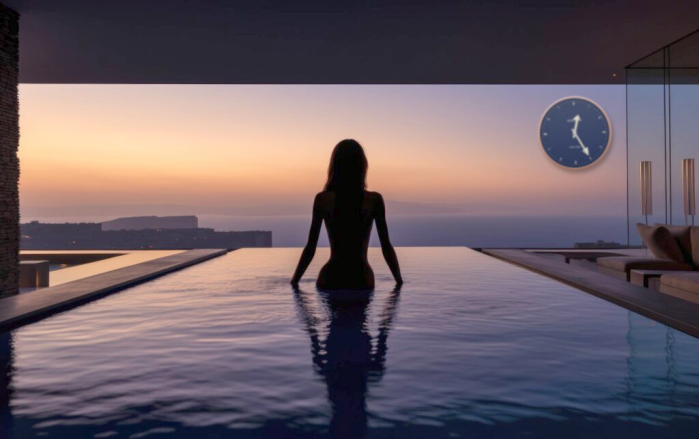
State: 12 h 25 min
